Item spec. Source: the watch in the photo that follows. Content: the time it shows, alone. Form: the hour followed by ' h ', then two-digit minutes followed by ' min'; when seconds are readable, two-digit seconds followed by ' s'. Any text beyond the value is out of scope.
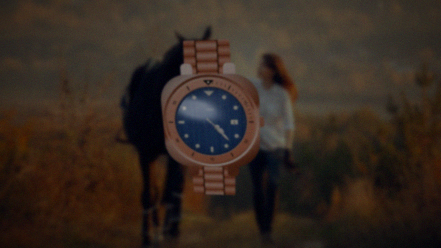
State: 4 h 23 min
